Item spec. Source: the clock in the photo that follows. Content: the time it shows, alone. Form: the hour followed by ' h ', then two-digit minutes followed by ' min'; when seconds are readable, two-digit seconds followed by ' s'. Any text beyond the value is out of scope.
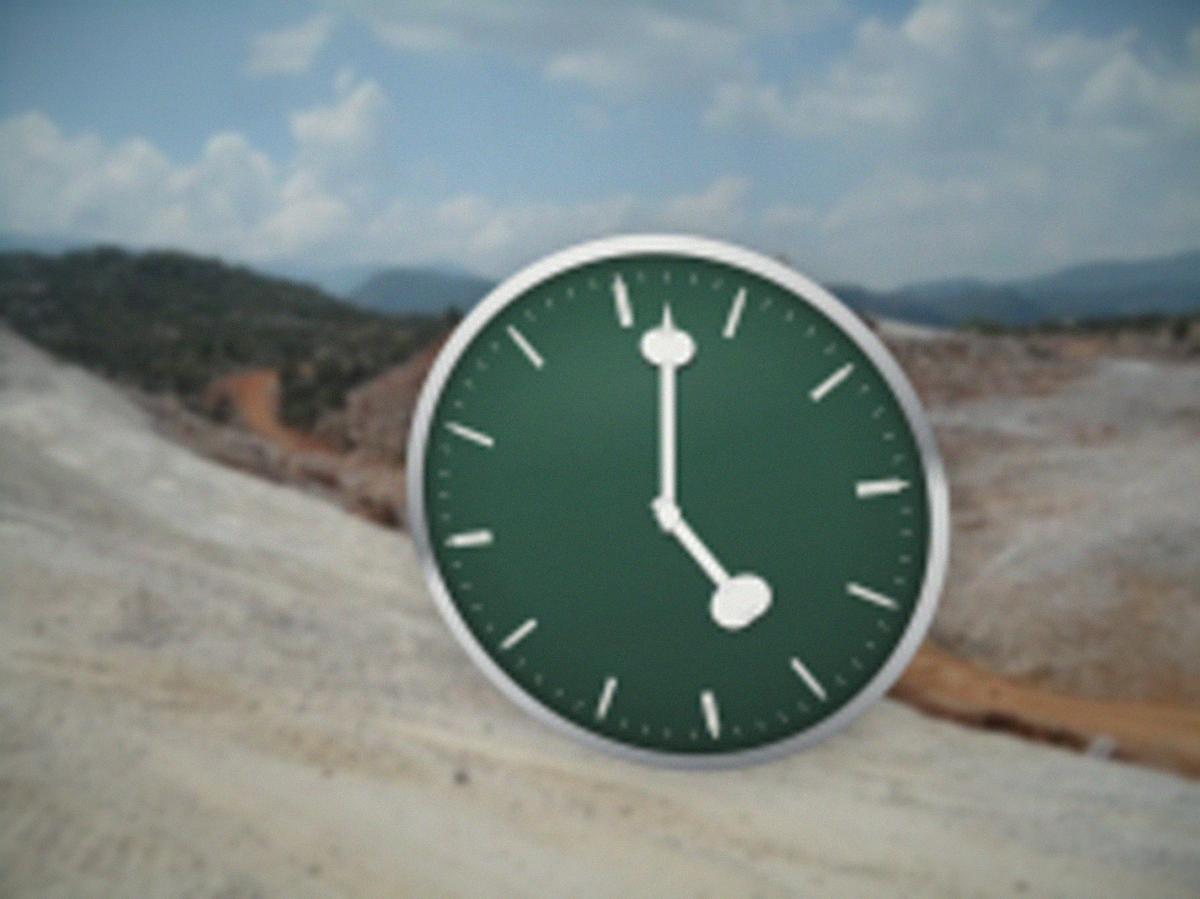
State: 5 h 02 min
